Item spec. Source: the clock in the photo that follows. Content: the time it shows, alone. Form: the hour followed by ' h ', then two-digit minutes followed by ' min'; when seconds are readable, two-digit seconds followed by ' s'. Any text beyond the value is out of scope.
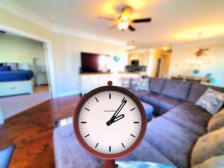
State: 2 h 06 min
